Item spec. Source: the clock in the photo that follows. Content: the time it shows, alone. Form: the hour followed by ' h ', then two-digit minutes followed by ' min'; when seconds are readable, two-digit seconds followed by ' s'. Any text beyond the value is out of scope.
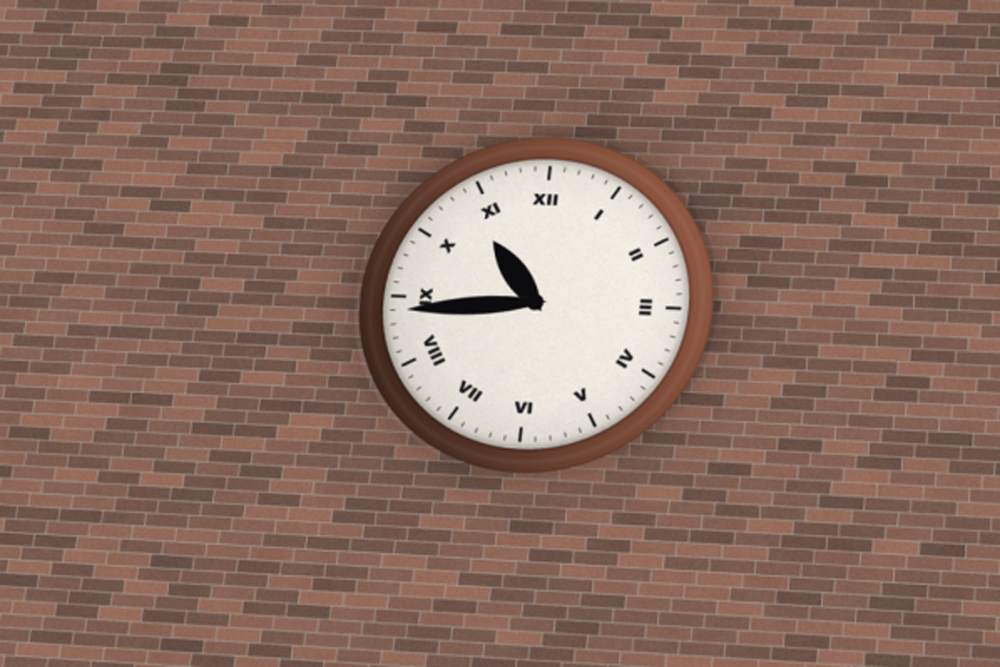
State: 10 h 44 min
